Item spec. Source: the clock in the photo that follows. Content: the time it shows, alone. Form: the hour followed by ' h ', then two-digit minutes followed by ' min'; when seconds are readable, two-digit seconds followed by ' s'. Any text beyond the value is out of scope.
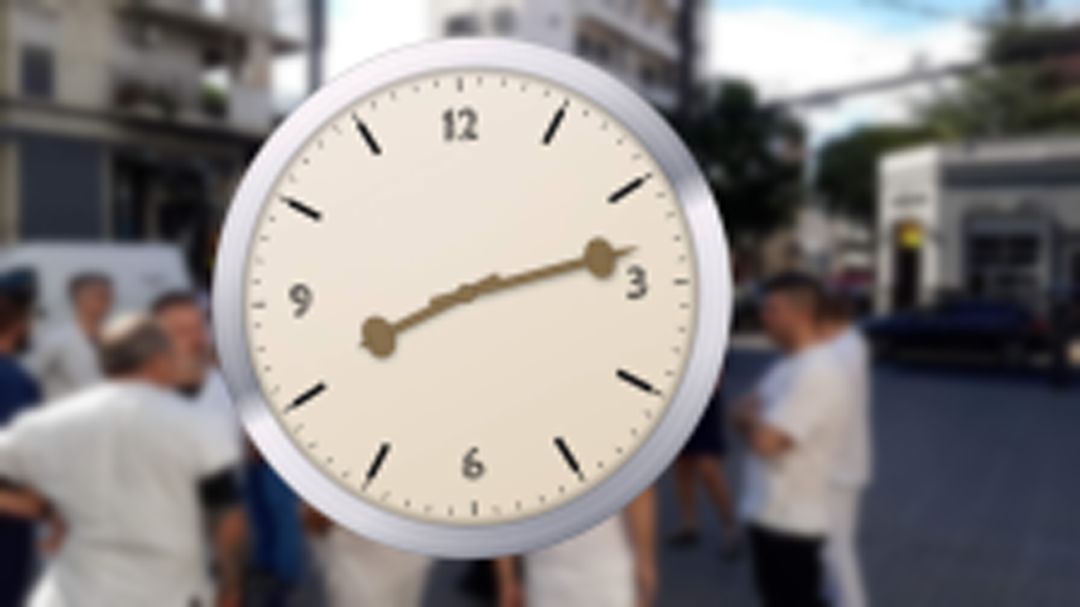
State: 8 h 13 min
